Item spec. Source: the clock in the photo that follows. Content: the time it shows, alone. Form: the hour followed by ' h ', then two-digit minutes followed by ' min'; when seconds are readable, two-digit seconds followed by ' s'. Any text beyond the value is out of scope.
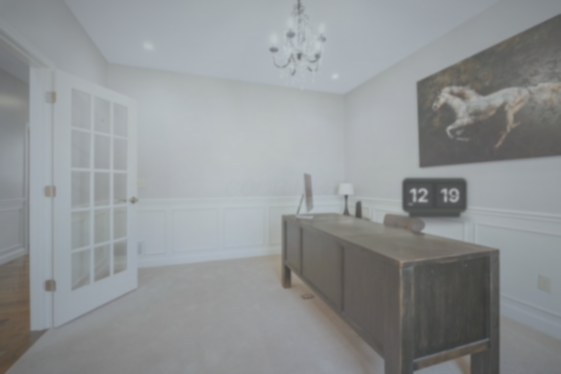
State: 12 h 19 min
